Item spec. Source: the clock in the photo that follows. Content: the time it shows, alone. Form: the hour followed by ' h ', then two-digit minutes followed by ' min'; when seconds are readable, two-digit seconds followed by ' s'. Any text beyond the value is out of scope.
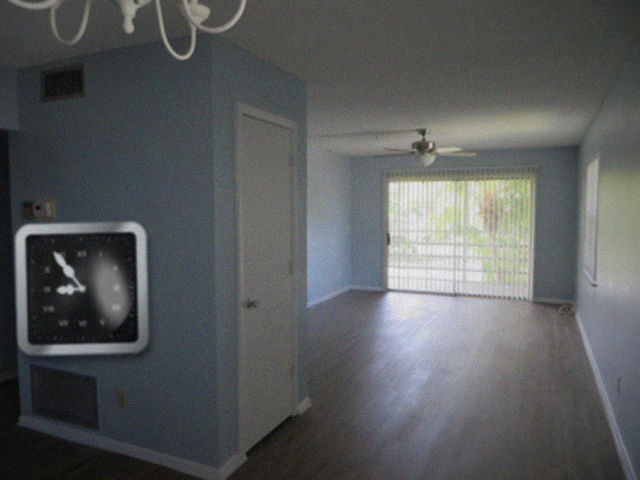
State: 8 h 54 min
